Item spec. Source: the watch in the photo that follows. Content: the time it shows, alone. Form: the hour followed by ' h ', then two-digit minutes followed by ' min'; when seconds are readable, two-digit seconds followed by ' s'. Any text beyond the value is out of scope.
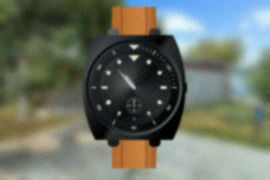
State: 10 h 53 min
